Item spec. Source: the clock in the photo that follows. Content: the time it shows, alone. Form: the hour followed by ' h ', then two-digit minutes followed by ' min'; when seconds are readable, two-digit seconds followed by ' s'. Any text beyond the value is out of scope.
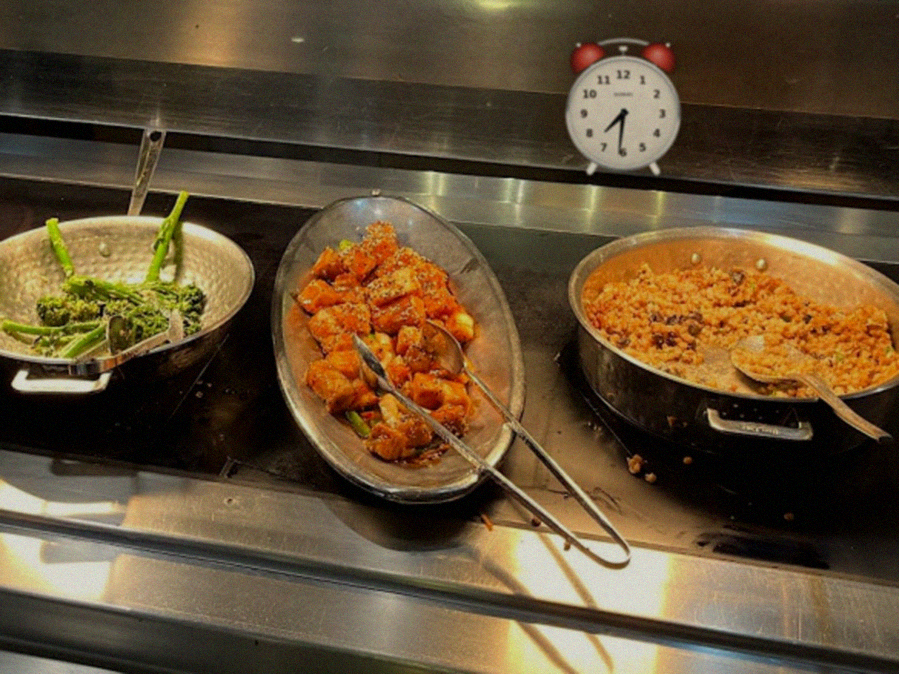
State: 7 h 31 min
